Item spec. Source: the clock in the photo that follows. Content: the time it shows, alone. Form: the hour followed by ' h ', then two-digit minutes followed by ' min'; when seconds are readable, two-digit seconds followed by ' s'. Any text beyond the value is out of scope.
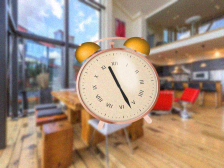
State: 11 h 27 min
